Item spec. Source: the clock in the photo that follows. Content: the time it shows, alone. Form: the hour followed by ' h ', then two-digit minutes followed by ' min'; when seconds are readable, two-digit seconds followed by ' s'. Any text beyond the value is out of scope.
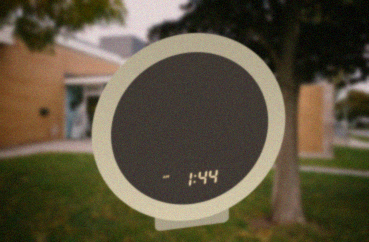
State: 1 h 44 min
